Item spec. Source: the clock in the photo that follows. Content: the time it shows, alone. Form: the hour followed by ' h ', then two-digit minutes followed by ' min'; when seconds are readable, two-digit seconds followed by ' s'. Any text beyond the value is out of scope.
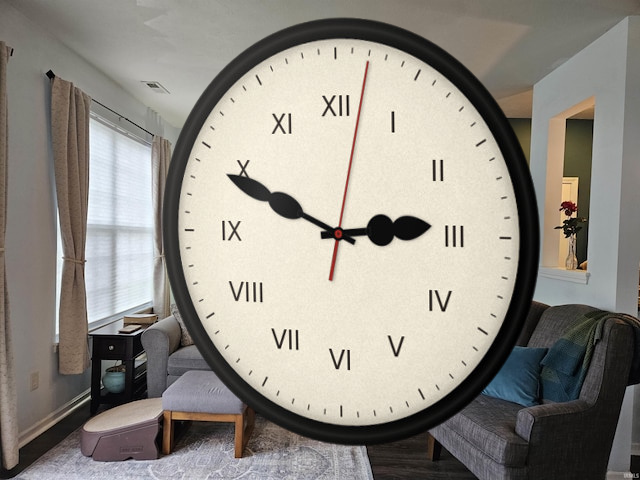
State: 2 h 49 min 02 s
